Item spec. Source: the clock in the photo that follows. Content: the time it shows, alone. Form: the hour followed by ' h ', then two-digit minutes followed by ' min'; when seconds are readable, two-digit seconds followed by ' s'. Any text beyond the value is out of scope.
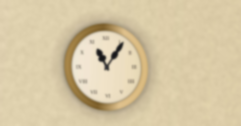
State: 11 h 06 min
